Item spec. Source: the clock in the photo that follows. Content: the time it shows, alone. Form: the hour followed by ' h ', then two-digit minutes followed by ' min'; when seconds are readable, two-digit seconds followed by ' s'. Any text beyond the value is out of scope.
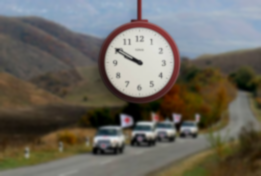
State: 9 h 50 min
